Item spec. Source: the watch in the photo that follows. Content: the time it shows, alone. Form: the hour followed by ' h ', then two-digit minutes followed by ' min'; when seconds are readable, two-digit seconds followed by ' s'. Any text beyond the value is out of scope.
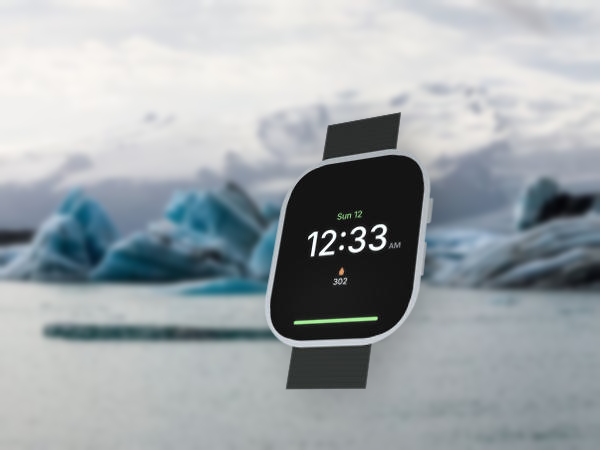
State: 12 h 33 min
